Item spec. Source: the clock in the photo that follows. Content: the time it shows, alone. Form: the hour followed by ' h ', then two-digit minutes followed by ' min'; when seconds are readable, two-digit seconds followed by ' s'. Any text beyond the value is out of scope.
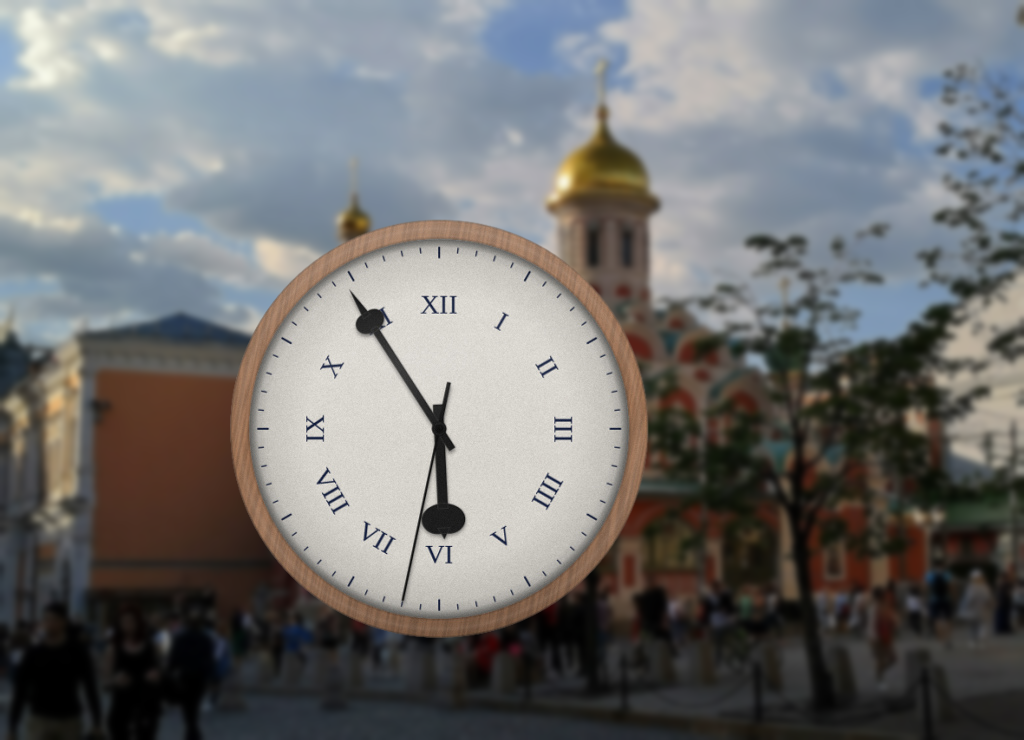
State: 5 h 54 min 32 s
